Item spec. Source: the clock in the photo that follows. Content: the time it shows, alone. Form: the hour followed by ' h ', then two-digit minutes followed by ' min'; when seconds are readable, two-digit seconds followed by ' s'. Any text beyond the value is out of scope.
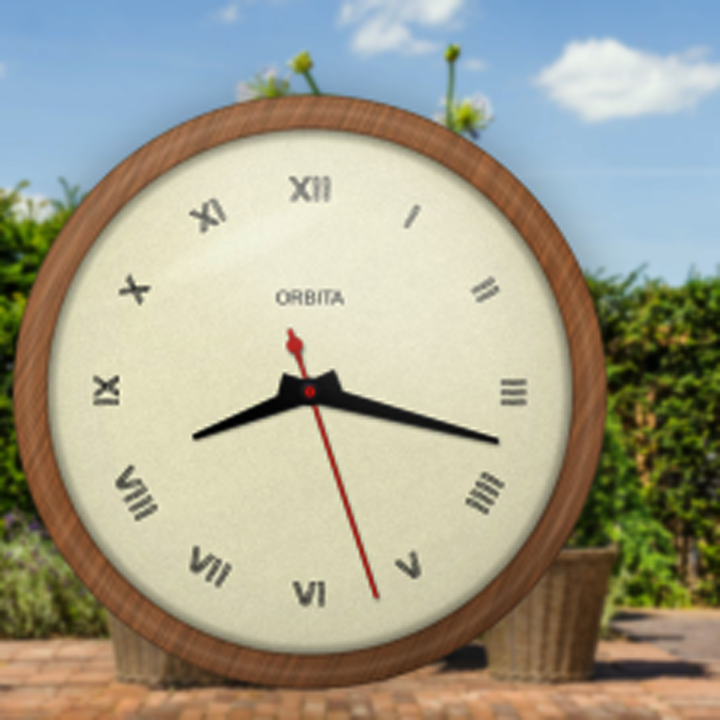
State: 8 h 17 min 27 s
